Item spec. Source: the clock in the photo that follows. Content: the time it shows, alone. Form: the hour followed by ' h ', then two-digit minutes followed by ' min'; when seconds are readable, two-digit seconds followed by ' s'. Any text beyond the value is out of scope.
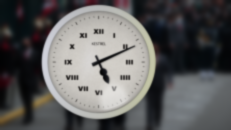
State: 5 h 11 min
